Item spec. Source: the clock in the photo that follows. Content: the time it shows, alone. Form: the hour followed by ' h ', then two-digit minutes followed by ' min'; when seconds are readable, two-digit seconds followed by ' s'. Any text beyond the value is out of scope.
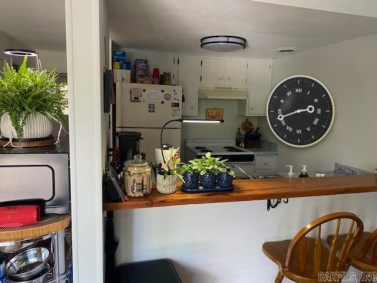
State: 2 h 42 min
